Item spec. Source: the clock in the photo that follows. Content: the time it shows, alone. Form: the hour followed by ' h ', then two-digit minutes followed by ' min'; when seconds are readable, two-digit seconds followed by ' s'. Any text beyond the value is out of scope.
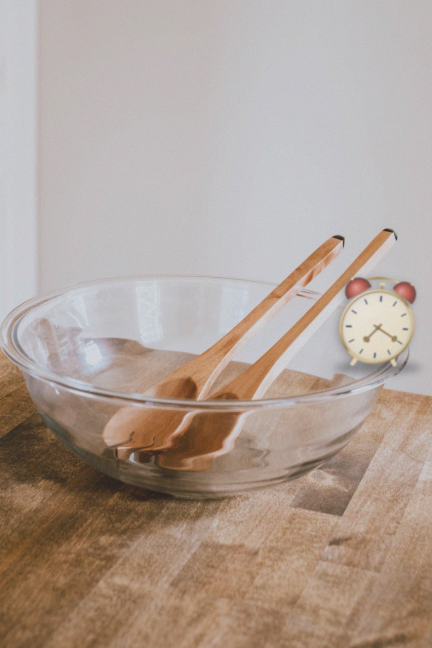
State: 7 h 20 min
